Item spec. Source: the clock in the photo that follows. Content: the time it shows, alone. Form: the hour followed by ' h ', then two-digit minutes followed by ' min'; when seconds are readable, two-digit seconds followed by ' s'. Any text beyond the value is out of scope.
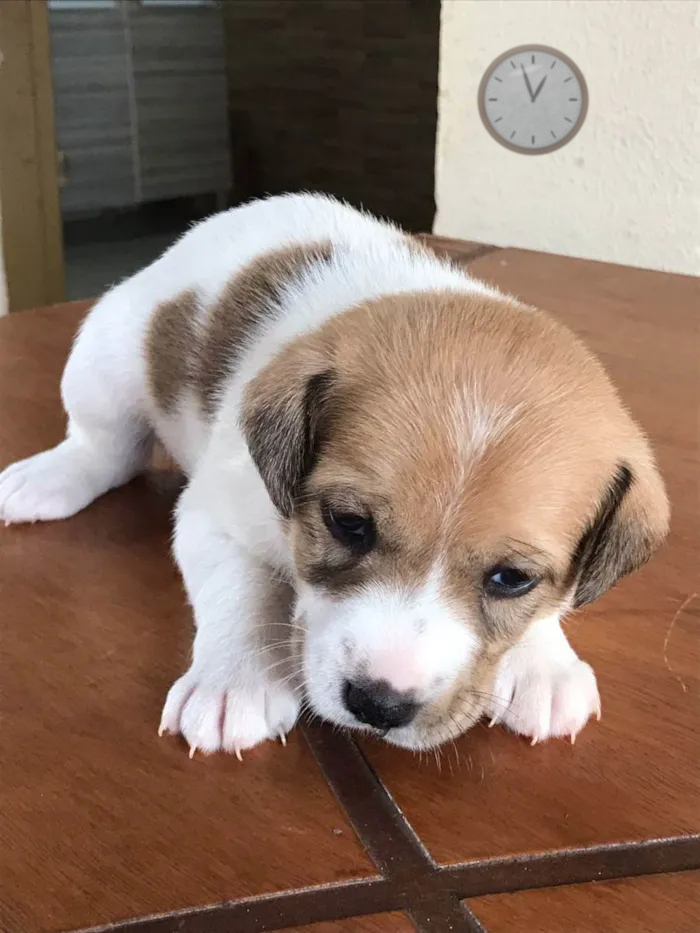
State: 12 h 57 min
